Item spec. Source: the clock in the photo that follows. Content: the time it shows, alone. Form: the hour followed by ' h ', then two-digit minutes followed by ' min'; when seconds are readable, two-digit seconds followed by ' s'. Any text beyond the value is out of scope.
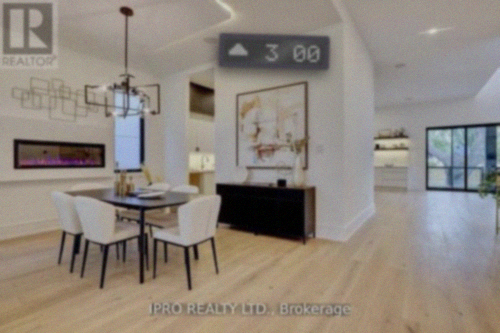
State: 3 h 00 min
